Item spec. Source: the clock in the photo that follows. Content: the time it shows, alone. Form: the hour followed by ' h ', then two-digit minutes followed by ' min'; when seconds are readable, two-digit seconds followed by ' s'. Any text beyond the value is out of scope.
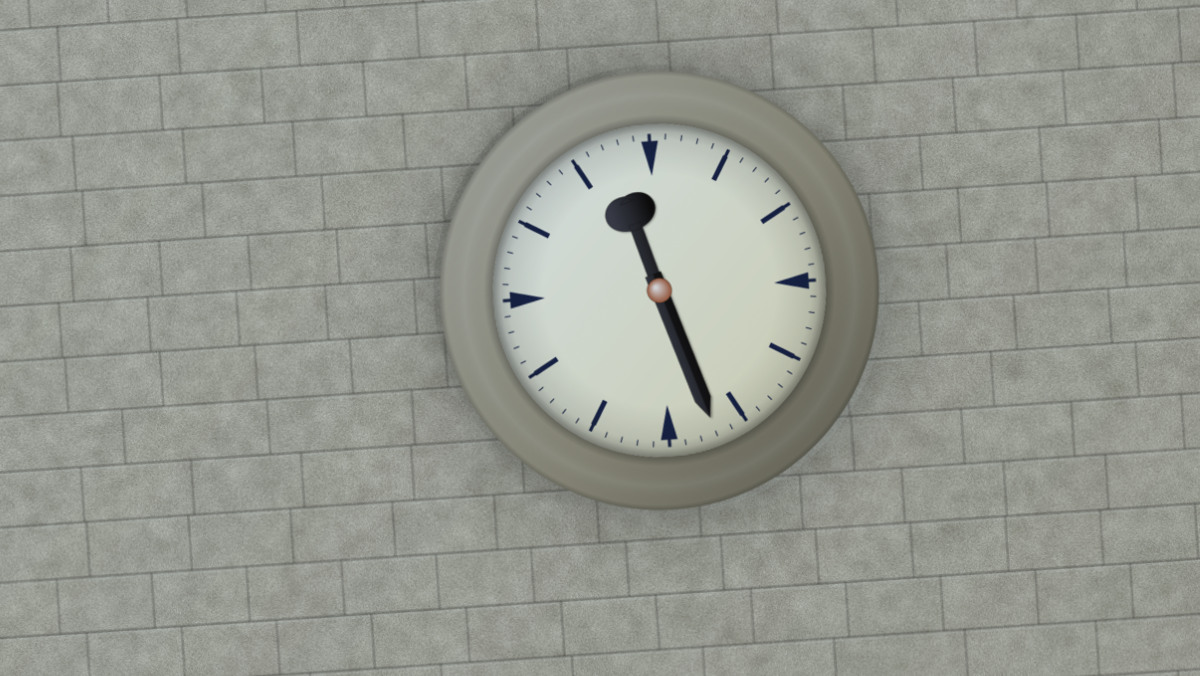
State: 11 h 27 min
